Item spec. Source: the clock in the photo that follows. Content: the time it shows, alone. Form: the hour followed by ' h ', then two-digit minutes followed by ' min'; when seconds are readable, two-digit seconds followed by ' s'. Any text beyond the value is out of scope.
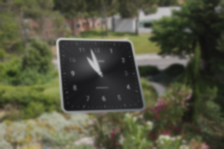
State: 10 h 58 min
